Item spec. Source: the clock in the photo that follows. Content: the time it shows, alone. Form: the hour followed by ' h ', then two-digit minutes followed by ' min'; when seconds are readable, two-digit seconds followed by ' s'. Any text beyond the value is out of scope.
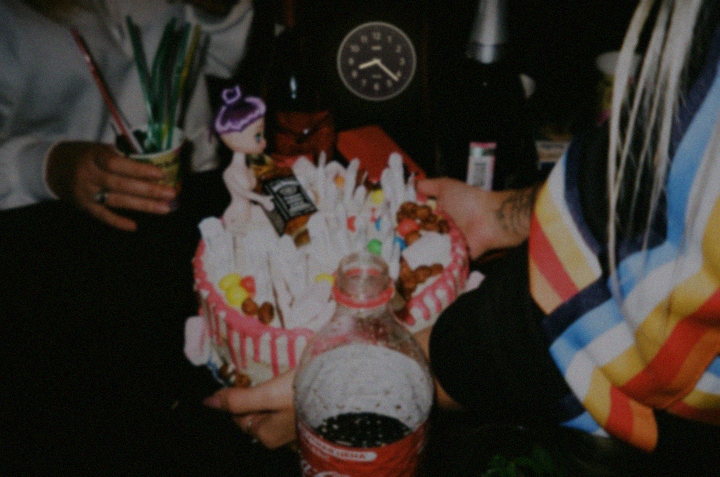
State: 8 h 22 min
